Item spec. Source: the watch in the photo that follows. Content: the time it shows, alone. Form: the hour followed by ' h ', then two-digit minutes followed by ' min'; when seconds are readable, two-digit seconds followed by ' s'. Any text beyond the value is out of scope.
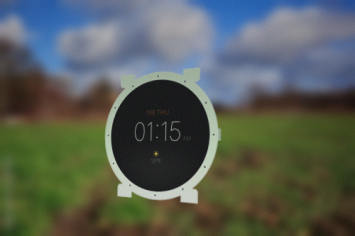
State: 1 h 15 min
